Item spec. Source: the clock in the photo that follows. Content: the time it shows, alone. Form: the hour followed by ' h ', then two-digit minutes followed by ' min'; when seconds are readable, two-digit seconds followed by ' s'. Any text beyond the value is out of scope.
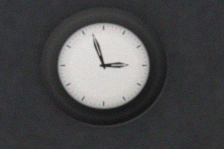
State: 2 h 57 min
